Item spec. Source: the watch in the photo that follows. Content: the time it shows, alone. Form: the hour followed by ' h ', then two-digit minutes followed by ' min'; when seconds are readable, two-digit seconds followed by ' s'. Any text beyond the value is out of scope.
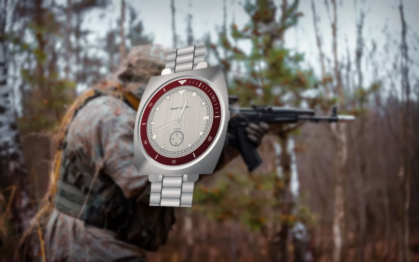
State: 12 h 42 min
